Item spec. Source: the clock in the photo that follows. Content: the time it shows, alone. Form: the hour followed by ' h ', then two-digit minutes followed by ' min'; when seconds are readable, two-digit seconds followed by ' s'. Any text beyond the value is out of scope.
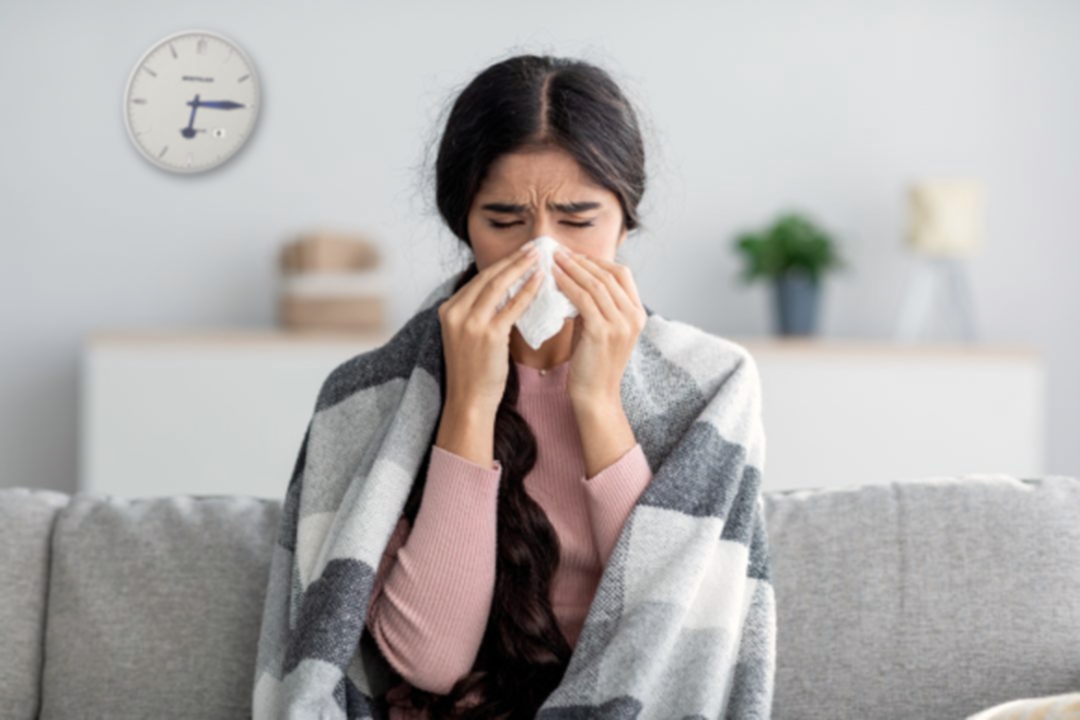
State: 6 h 15 min
